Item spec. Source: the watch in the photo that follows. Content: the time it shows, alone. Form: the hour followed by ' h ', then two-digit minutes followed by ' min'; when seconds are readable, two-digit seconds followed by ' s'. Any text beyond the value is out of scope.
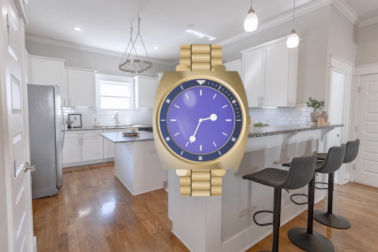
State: 2 h 34 min
